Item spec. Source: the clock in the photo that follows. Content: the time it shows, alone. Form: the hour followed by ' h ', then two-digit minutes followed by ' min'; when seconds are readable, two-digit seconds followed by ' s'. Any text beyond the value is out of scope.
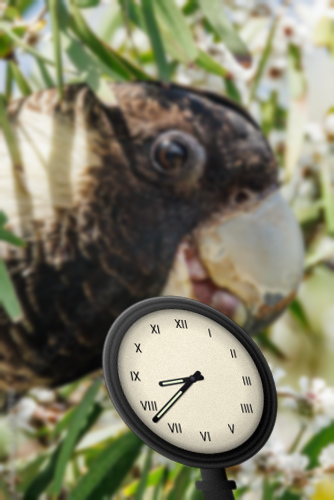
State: 8 h 38 min
